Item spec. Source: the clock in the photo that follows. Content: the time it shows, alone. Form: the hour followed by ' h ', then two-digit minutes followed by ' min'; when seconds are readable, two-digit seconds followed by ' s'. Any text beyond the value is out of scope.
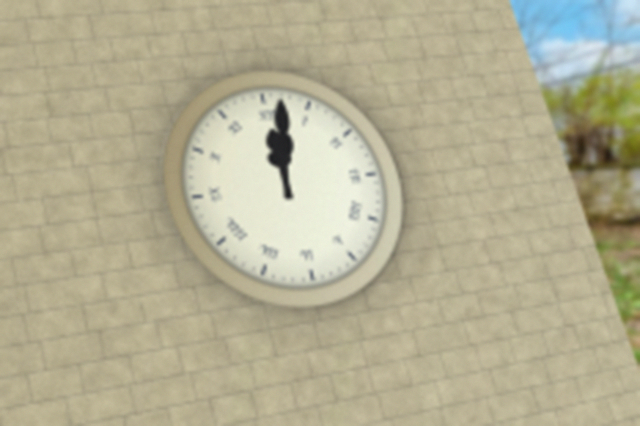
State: 12 h 02 min
